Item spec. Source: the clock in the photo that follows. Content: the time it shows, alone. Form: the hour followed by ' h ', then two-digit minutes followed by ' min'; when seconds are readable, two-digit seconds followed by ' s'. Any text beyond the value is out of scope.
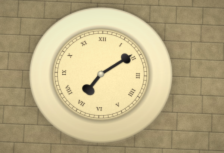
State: 7 h 09 min
